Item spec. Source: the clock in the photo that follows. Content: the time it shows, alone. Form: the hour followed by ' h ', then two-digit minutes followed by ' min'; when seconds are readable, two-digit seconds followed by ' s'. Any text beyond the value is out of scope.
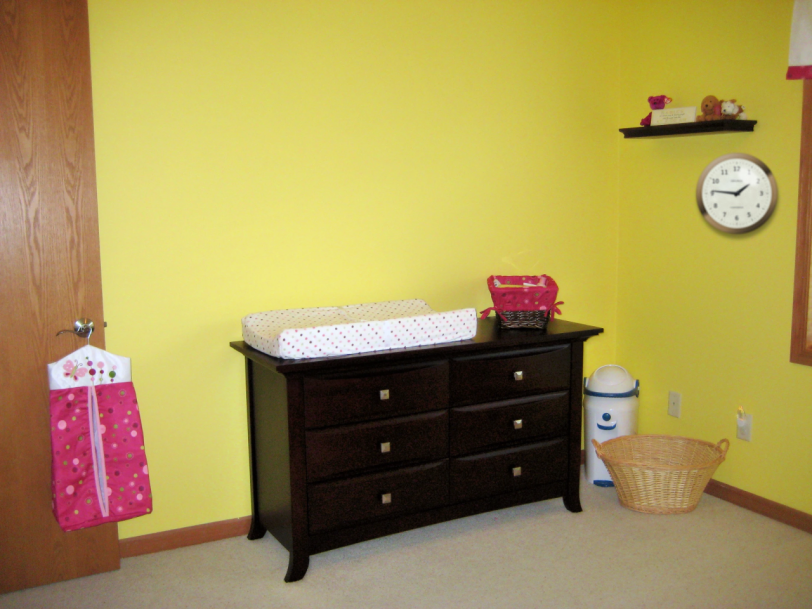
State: 1 h 46 min
